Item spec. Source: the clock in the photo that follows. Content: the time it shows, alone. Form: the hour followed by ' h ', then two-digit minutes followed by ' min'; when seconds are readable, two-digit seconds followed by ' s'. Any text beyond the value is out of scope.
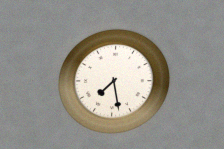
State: 7 h 28 min
